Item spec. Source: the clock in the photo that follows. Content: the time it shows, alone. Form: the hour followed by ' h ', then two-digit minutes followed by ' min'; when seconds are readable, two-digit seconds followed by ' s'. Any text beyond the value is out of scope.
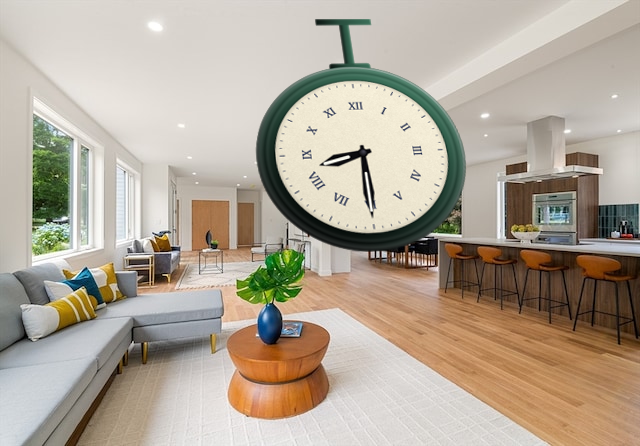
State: 8 h 30 min
